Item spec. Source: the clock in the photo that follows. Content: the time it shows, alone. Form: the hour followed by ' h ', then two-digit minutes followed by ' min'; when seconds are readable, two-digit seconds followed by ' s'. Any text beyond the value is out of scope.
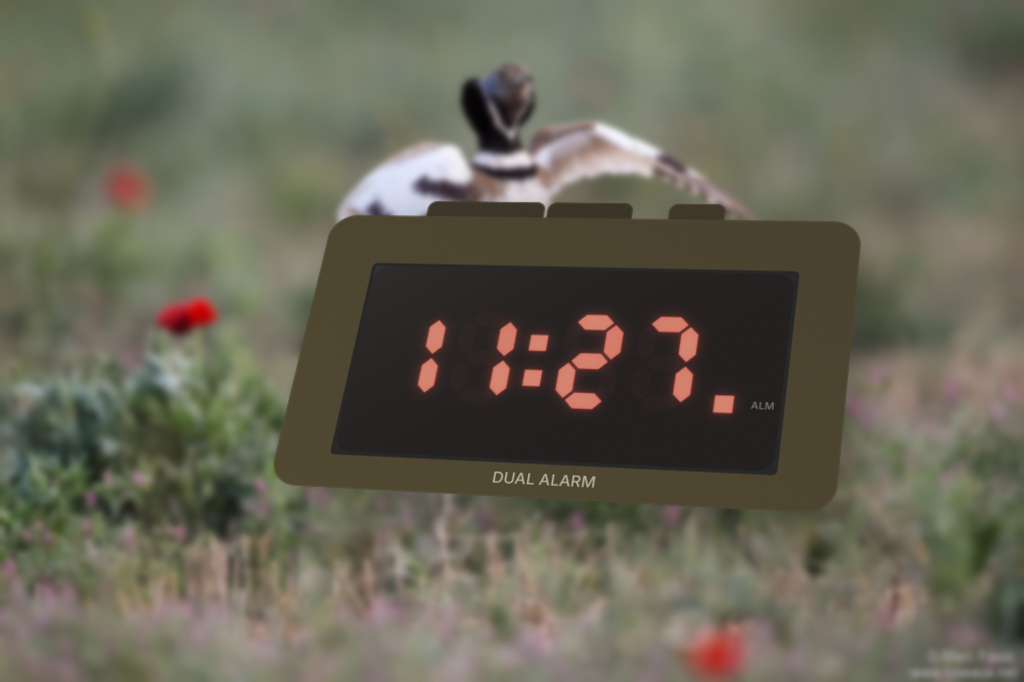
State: 11 h 27 min
